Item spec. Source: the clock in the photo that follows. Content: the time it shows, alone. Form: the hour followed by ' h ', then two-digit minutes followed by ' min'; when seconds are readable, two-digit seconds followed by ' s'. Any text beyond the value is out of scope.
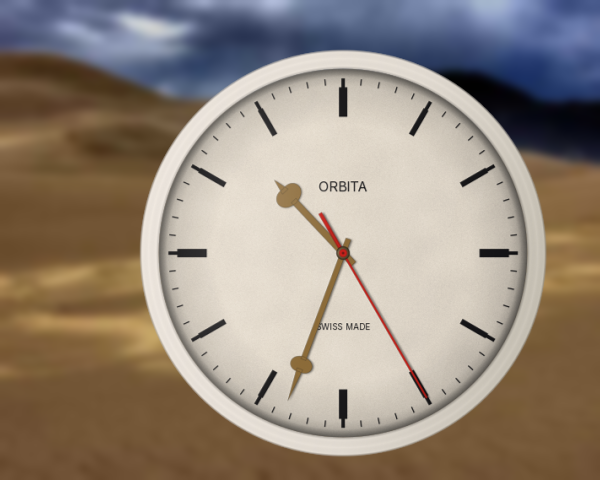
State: 10 h 33 min 25 s
